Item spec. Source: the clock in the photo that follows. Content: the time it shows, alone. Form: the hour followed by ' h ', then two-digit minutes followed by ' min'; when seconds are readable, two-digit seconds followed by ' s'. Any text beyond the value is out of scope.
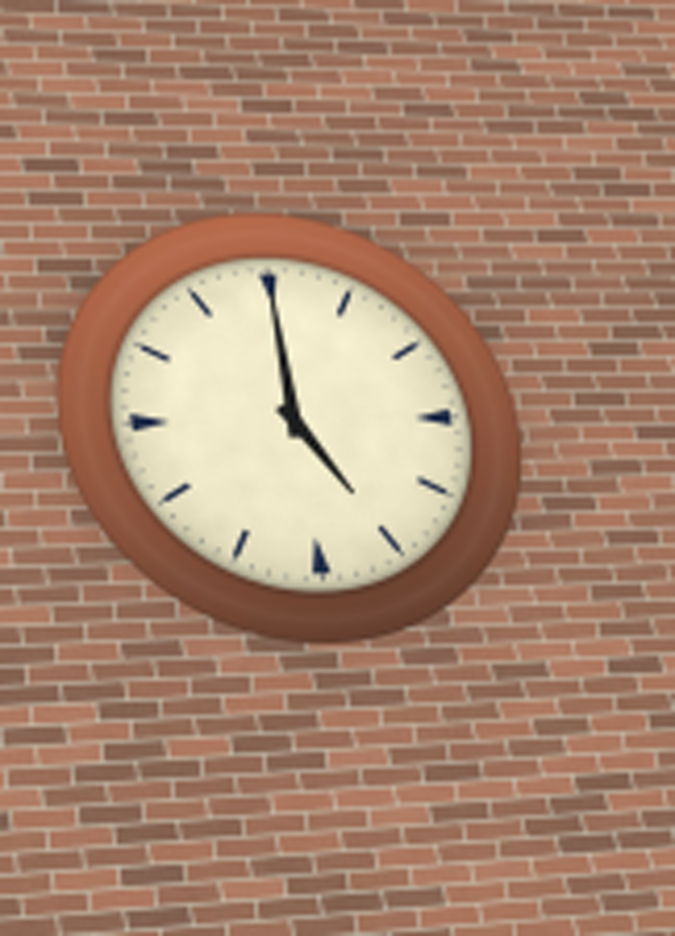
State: 5 h 00 min
